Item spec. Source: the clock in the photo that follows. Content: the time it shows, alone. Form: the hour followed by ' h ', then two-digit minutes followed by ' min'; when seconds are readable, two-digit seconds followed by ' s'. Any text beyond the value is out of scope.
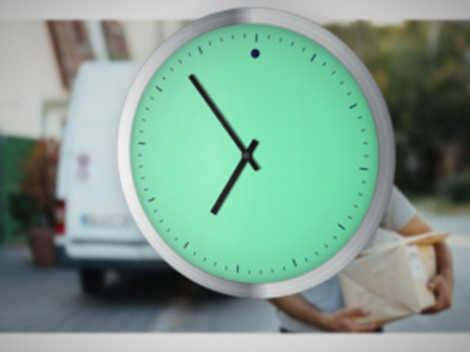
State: 6 h 53 min
